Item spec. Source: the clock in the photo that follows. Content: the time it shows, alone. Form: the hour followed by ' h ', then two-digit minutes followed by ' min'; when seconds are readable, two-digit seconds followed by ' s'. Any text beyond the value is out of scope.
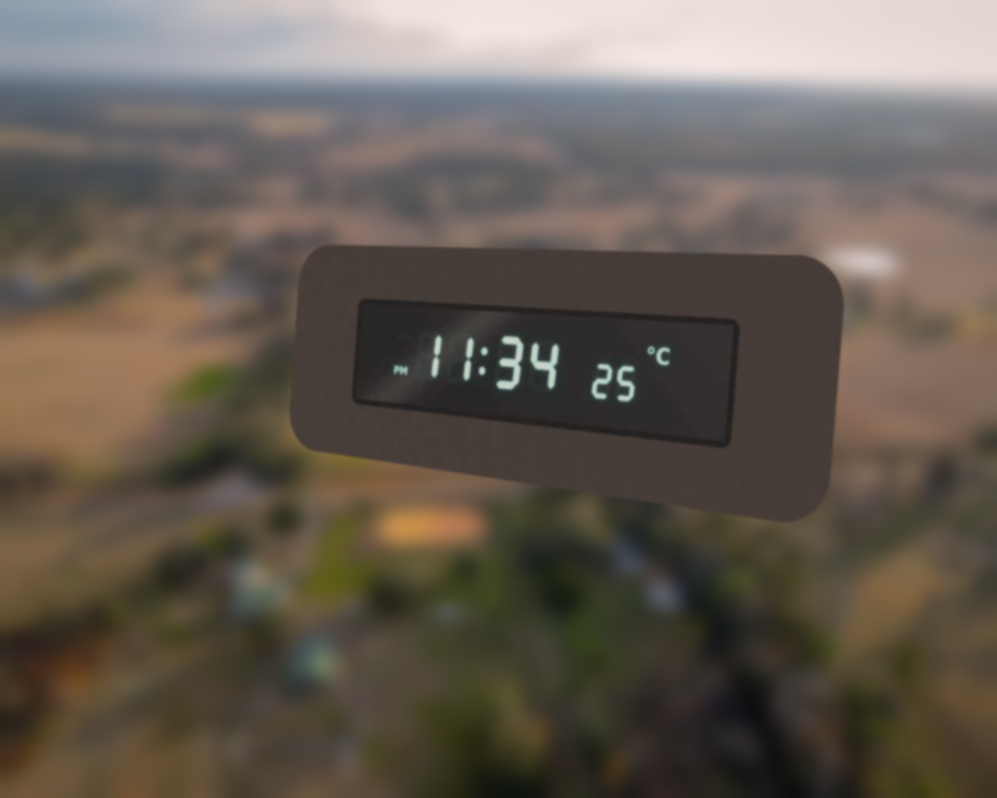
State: 11 h 34 min
